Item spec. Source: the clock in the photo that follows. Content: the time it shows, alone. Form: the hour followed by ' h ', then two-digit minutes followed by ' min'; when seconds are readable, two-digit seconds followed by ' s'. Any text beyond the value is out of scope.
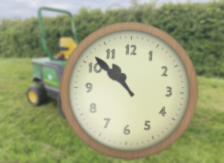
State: 10 h 52 min
